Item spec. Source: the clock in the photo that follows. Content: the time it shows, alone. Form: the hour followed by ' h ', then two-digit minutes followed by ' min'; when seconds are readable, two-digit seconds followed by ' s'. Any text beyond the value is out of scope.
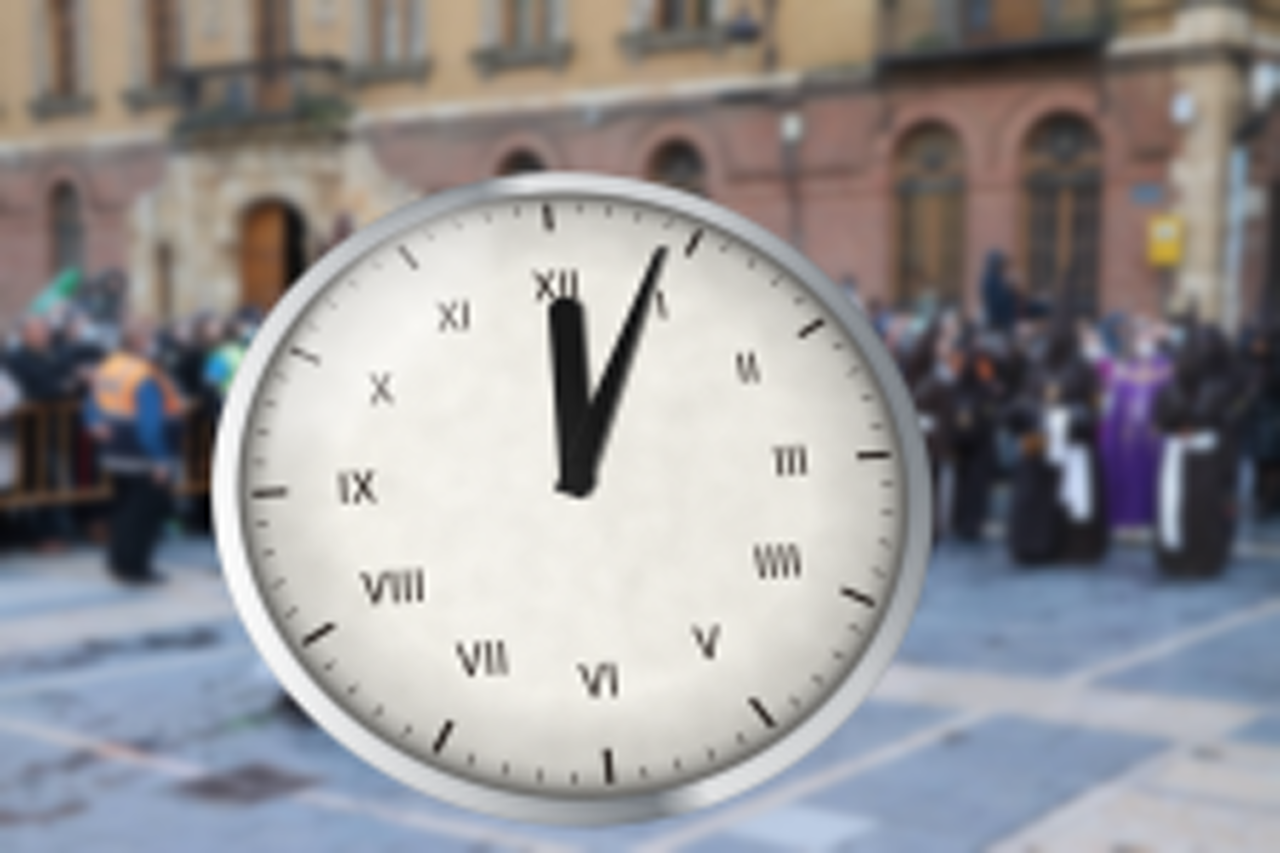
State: 12 h 04 min
